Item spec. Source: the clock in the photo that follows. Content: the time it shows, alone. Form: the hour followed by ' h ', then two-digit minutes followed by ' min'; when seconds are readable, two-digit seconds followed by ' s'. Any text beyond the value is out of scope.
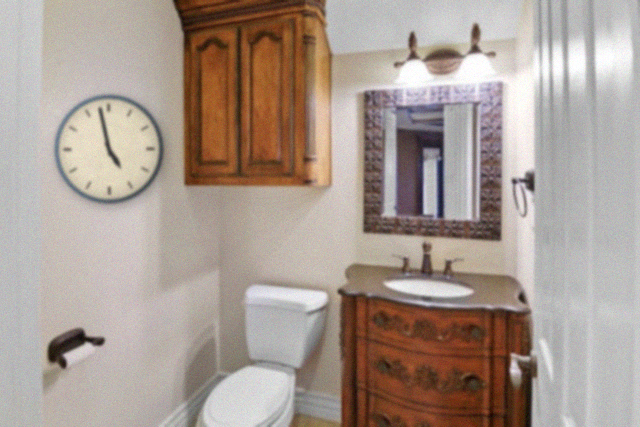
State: 4 h 58 min
